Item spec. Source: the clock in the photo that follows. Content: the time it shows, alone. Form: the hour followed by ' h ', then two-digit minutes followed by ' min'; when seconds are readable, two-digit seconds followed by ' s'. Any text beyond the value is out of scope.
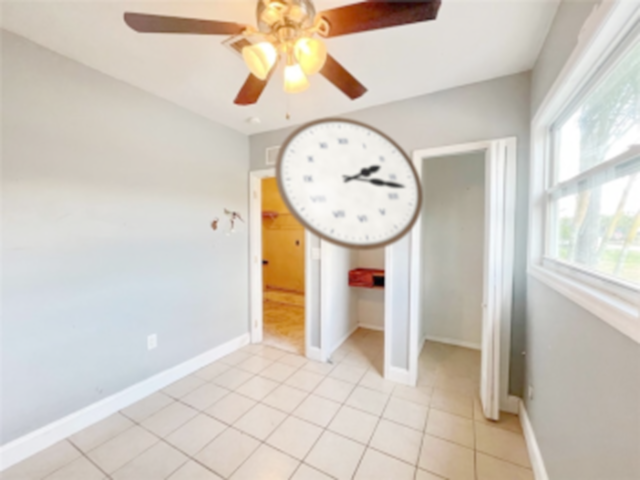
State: 2 h 17 min
